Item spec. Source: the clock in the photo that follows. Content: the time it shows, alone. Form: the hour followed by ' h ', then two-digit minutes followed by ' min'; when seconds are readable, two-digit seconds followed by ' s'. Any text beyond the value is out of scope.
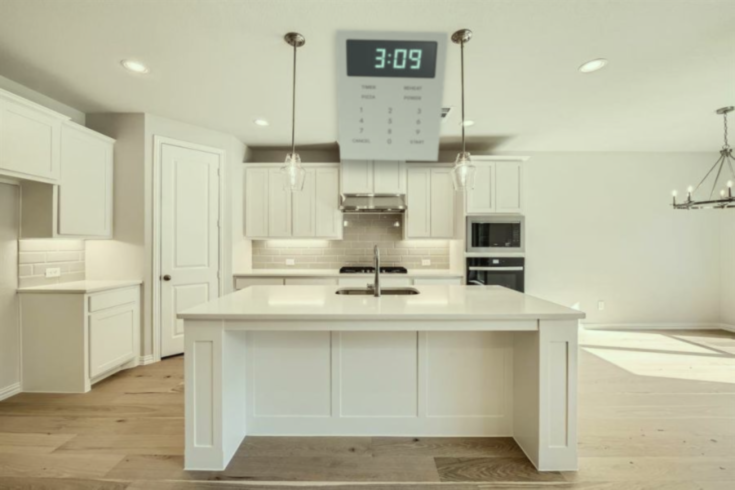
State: 3 h 09 min
